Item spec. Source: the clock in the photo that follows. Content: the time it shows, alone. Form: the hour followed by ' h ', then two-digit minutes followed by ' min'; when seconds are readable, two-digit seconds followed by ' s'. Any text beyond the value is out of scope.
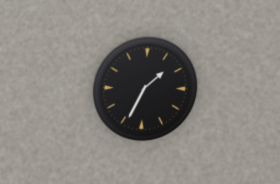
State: 1 h 34 min
